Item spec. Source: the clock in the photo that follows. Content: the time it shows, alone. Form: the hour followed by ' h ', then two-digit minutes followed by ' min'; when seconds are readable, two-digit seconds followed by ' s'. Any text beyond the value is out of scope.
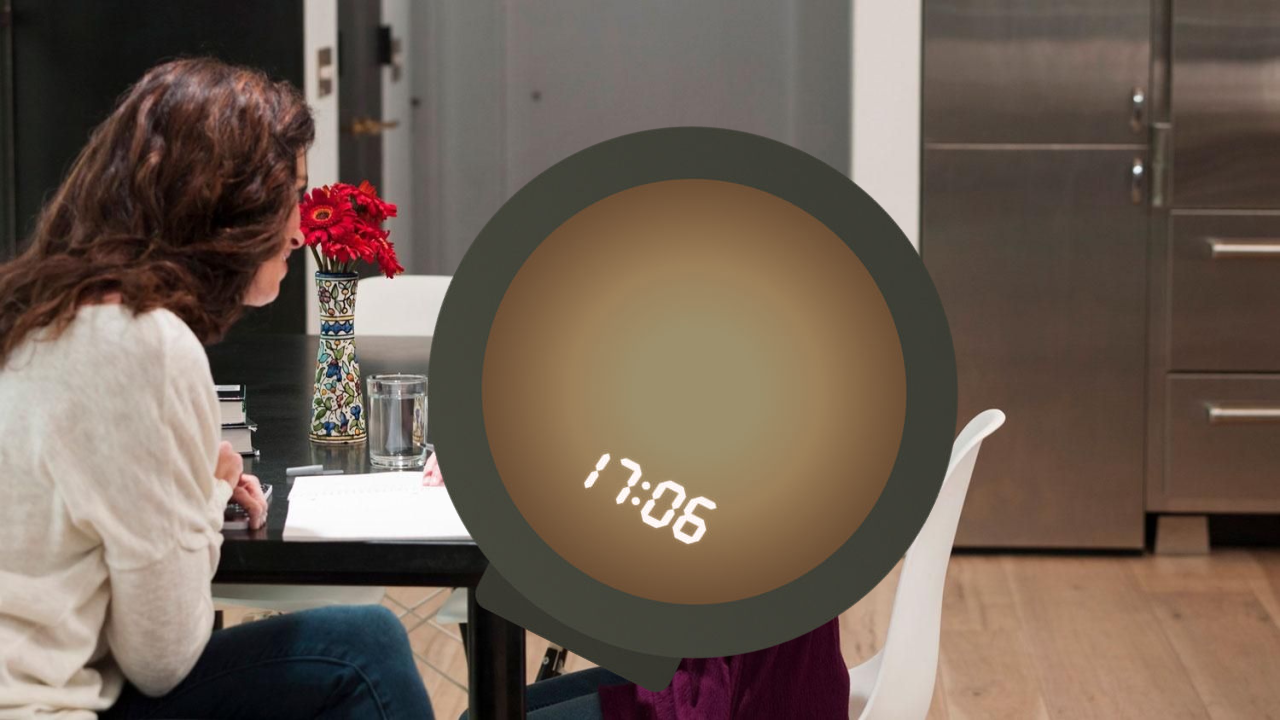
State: 17 h 06 min
